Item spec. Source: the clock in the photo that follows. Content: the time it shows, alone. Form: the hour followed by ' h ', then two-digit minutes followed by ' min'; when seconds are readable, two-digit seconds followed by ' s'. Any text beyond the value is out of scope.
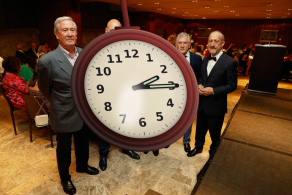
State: 2 h 15 min
